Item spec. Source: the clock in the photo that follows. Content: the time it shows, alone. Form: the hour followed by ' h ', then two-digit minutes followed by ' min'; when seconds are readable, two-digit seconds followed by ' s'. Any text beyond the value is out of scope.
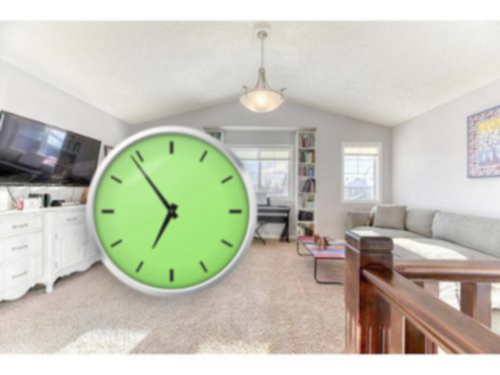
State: 6 h 54 min
